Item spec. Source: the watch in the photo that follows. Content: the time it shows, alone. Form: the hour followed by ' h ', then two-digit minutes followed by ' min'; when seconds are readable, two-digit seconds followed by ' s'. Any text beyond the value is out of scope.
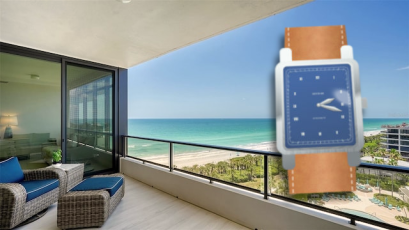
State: 2 h 18 min
